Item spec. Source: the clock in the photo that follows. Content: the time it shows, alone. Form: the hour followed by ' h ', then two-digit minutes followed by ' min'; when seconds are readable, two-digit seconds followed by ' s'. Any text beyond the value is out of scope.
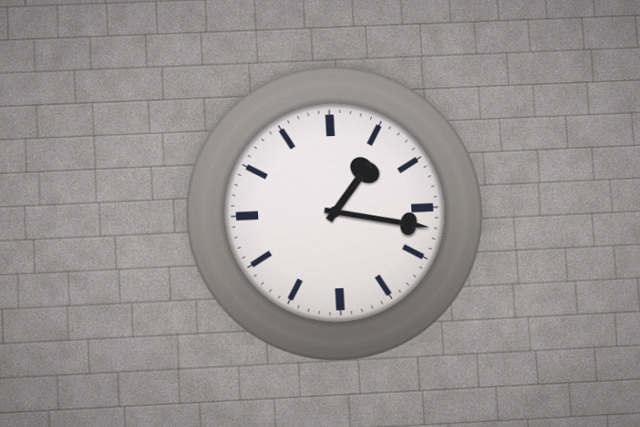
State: 1 h 17 min
